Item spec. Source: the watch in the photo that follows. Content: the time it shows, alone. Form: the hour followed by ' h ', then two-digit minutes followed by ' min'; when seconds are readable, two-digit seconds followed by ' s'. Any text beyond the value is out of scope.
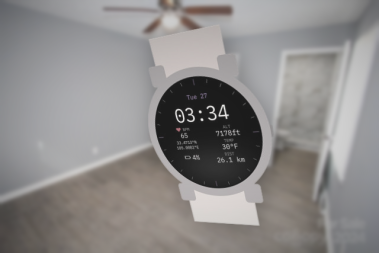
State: 3 h 34 min
